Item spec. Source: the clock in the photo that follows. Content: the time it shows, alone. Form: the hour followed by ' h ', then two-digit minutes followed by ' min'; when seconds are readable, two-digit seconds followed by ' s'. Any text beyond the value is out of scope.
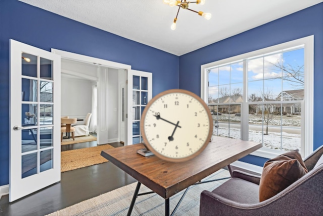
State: 6 h 49 min
